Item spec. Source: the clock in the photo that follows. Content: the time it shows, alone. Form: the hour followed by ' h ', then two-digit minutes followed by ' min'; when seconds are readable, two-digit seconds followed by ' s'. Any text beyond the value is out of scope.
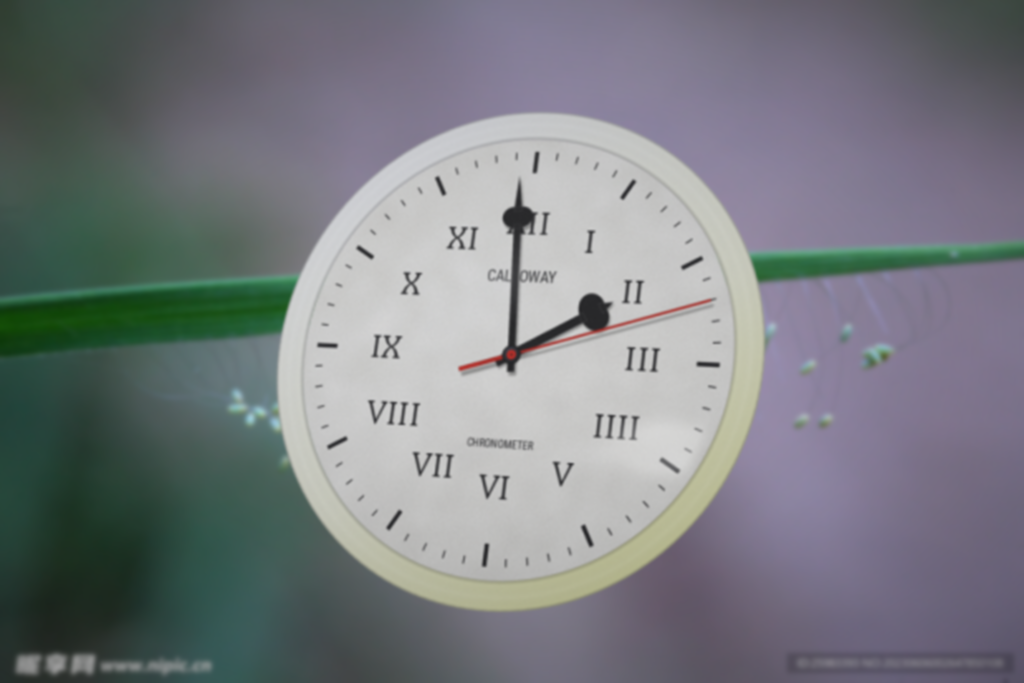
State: 1 h 59 min 12 s
